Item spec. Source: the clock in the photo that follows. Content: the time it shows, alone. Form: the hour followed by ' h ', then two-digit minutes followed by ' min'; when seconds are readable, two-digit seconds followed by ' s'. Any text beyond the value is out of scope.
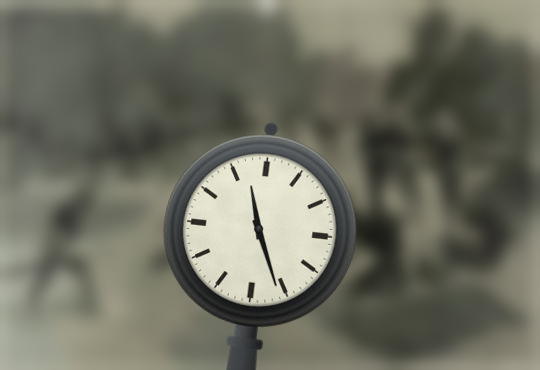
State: 11 h 26 min
